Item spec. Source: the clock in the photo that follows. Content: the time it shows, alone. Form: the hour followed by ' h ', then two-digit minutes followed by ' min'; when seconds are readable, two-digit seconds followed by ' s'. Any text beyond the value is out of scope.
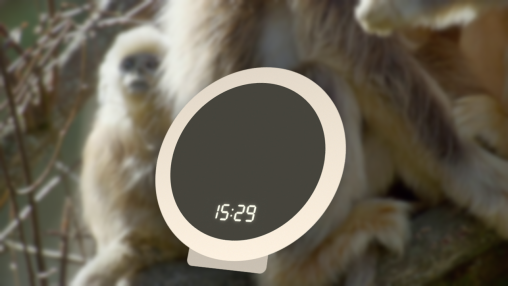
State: 15 h 29 min
